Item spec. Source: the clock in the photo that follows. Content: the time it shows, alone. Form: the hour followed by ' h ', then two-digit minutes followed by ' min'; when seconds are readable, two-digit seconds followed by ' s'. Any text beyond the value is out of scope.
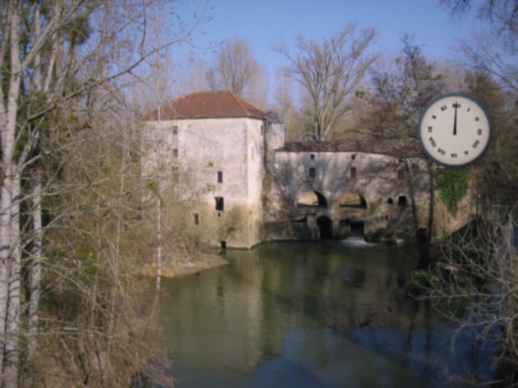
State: 12 h 00 min
